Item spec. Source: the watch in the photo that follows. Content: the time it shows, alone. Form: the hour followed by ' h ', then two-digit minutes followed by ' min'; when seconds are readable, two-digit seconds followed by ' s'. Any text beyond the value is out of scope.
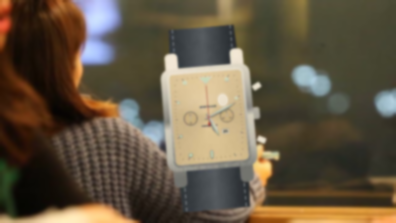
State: 5 h 11 min
